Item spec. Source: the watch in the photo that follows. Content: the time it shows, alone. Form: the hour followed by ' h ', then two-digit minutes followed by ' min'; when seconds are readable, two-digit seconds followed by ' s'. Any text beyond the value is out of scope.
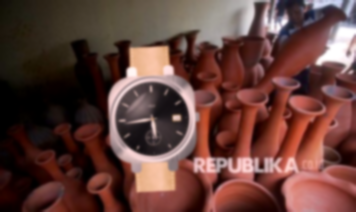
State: 5 h 44 min
